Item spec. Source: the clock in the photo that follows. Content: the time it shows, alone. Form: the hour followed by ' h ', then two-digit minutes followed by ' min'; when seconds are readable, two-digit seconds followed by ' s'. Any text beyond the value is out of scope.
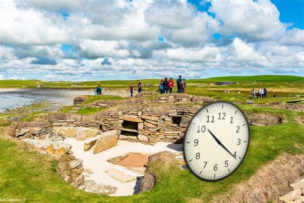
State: 10 h 21 min
